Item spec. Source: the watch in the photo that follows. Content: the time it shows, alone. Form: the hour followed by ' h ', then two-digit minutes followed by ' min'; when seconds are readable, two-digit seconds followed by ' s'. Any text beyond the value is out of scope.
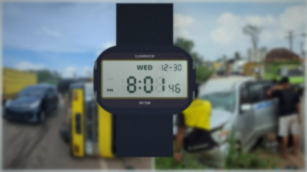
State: 8 h 01 min 46 s
